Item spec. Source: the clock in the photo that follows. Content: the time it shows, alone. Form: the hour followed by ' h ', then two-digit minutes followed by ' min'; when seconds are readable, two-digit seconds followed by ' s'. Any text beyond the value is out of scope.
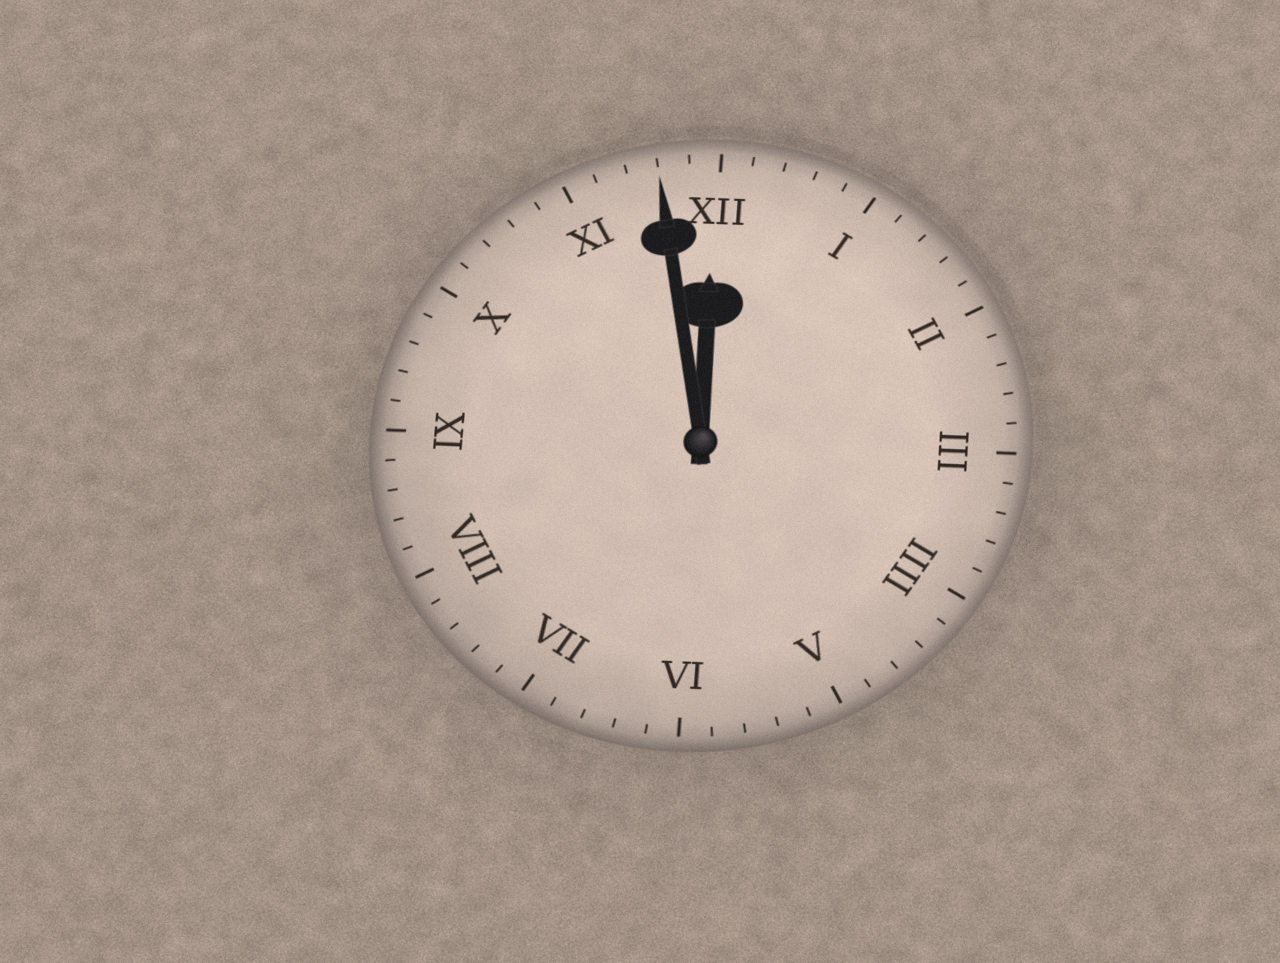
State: 11 h 58 min
